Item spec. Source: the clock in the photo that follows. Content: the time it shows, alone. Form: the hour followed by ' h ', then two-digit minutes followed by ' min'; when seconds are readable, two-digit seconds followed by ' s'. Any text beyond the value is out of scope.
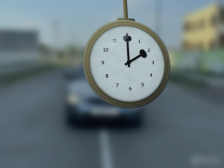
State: 2 h 00 min
